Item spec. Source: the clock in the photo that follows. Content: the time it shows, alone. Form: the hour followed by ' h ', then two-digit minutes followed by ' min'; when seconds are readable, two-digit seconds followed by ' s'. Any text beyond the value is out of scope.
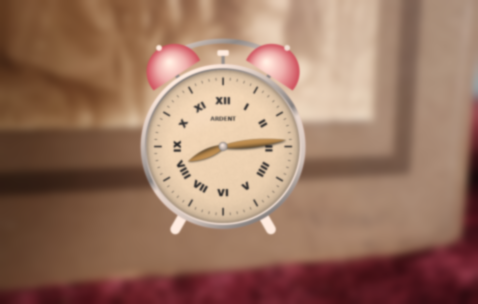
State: 8 h 14 min
